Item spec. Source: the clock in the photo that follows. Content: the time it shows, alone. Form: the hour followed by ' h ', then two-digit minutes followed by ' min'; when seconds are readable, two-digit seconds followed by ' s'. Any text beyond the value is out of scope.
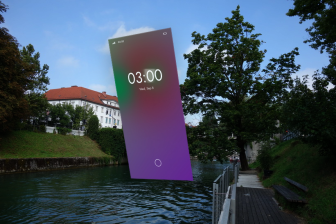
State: 3 h 00 min
